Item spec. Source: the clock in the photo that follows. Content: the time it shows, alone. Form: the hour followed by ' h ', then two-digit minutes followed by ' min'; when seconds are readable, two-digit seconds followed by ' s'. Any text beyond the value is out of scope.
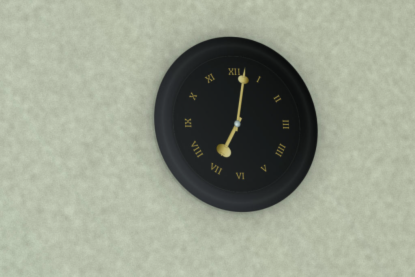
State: 7 h 02 min
